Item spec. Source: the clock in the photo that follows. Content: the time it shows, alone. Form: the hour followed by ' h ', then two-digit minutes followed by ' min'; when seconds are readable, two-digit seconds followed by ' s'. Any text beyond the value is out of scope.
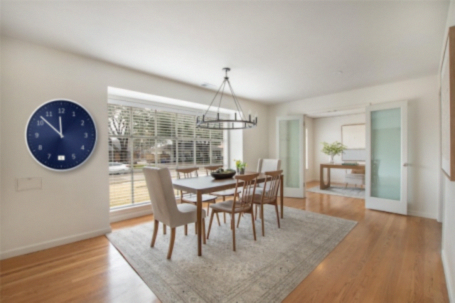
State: 11 h 52 min
